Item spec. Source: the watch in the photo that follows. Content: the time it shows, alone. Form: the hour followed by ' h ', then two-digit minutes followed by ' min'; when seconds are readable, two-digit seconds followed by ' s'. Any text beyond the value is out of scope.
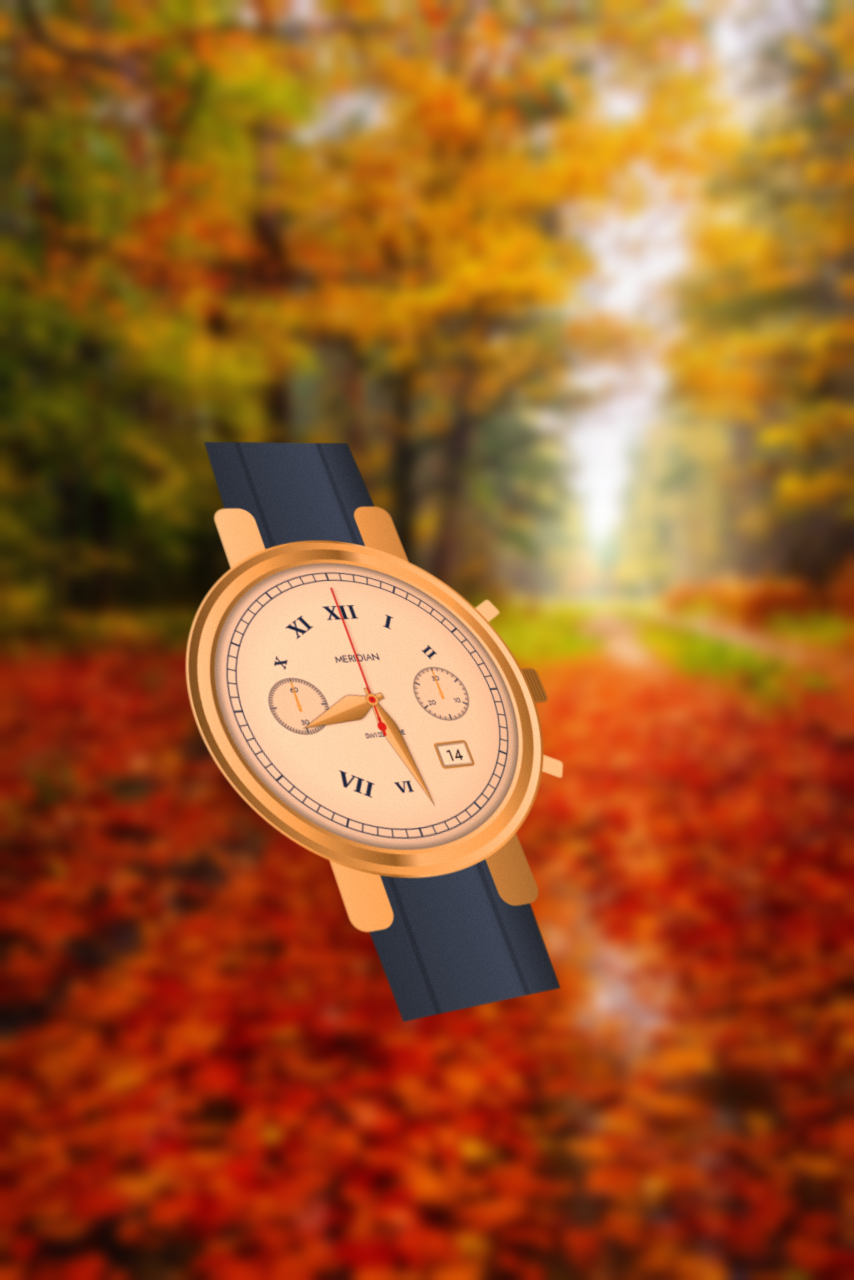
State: 8 h 28 min
